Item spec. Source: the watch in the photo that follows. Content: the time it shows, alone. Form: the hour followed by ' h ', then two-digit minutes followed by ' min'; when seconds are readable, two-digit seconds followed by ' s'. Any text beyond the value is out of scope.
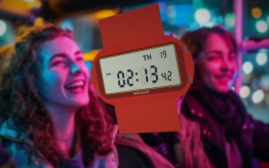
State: 2 h 13 min 42 s
